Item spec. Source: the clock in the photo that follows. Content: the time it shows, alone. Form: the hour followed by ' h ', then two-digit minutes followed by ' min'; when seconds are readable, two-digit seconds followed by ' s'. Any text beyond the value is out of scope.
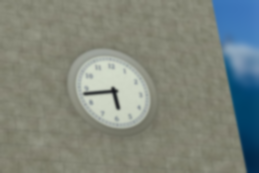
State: 5 h 43 min
